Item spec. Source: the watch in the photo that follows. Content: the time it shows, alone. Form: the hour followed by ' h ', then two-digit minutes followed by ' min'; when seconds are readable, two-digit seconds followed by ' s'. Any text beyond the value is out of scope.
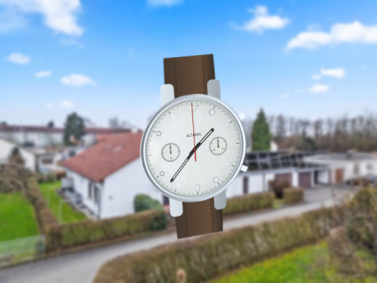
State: 1 h 37 min
